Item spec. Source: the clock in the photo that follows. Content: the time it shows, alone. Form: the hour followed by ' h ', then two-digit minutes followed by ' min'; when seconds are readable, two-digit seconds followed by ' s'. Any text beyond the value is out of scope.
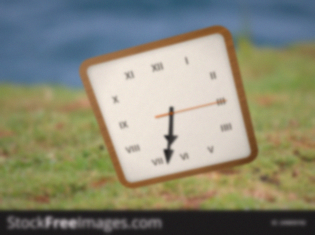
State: 6 h 33 min 15 s
